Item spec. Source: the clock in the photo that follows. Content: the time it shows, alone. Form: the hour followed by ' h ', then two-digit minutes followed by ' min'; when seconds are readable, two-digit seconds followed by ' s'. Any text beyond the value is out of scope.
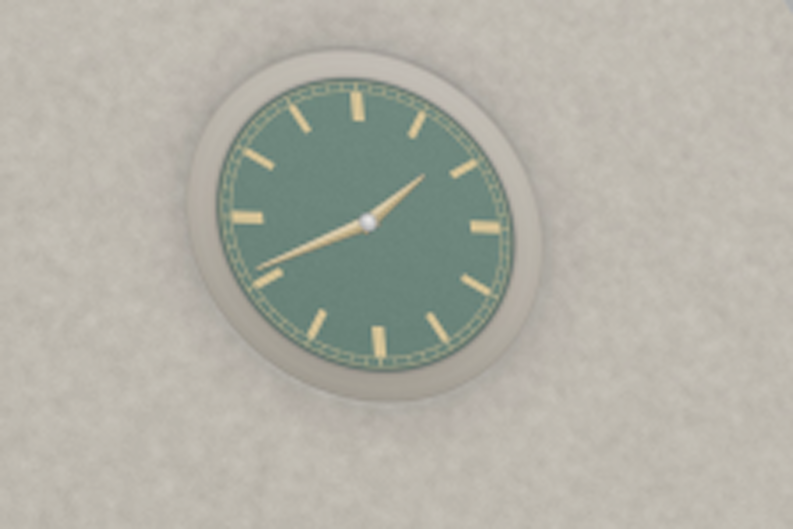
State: 1 h 41 min
